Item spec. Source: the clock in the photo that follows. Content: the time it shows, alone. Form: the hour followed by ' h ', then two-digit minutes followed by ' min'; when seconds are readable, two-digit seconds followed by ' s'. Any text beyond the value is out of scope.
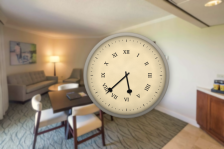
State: 5 h 38 min
